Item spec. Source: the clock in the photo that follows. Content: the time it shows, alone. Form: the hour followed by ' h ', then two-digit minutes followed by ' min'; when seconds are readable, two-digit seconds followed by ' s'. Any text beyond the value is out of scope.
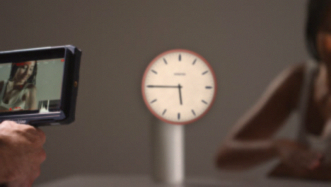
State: 5 h 45 min
